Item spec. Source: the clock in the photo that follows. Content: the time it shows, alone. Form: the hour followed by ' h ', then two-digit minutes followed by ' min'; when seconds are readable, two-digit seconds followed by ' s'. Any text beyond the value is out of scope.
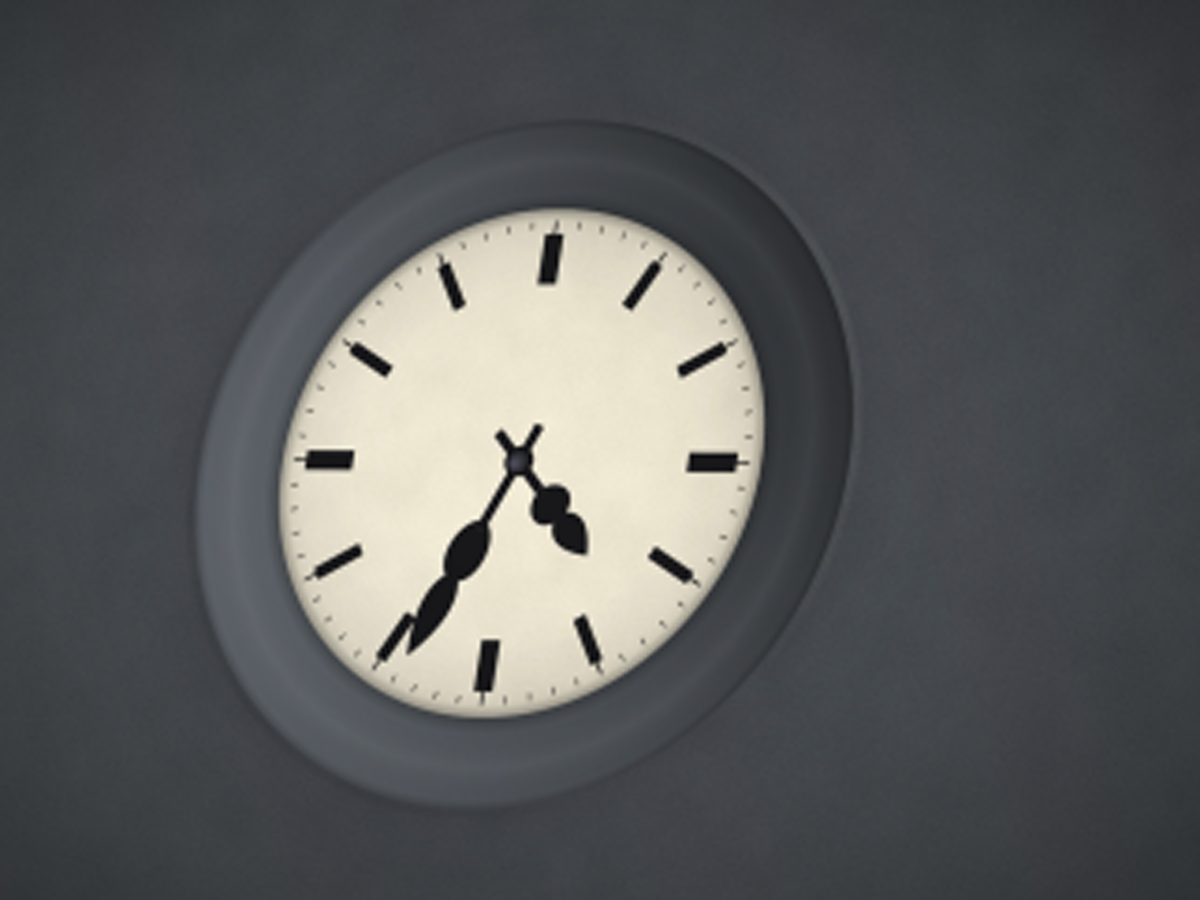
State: 4 h 34 min
